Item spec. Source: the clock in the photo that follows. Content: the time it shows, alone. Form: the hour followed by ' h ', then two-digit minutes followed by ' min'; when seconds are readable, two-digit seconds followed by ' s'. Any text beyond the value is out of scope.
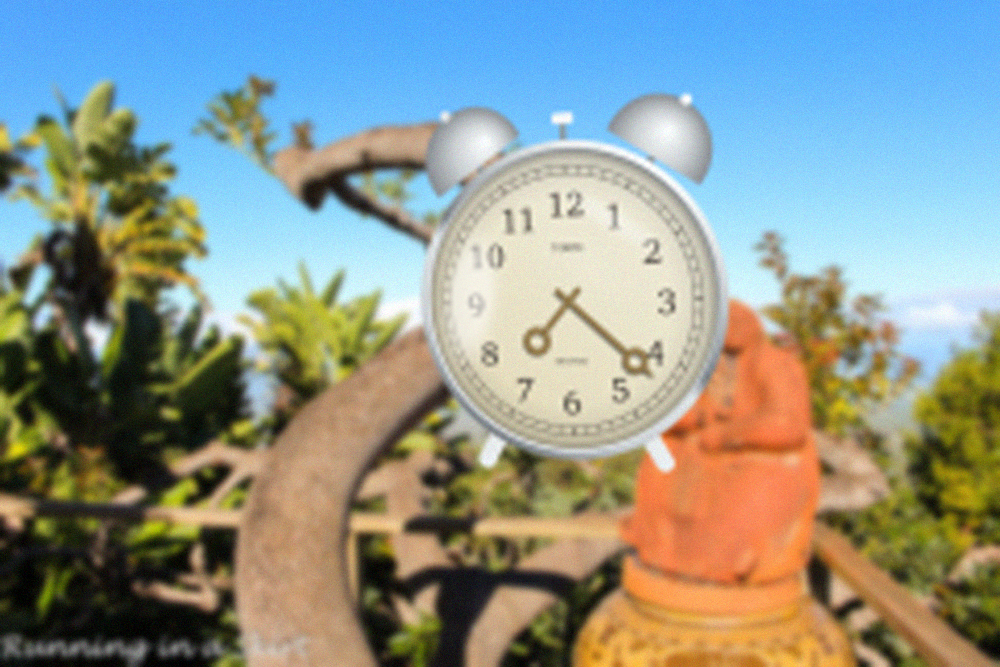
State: 7 h 22 min
